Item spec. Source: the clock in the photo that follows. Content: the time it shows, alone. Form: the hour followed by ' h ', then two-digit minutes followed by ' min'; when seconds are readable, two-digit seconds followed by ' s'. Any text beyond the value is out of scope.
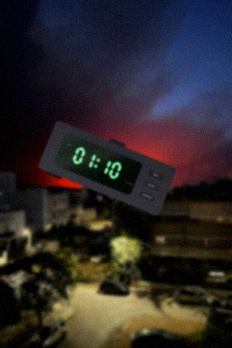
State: 1 h 10 min
